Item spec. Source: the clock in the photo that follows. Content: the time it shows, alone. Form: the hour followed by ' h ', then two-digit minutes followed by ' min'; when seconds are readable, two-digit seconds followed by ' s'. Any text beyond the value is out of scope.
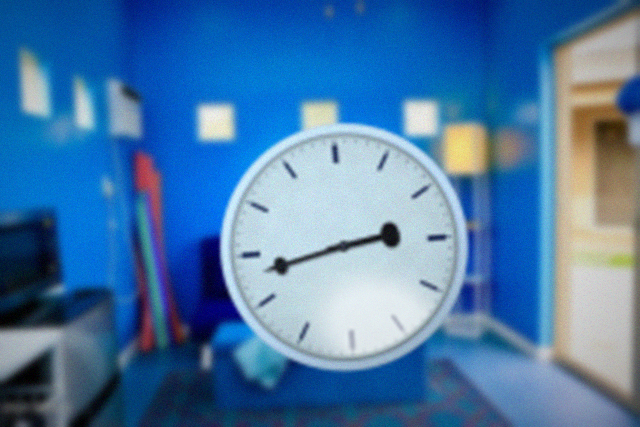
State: 2 h 43 min
